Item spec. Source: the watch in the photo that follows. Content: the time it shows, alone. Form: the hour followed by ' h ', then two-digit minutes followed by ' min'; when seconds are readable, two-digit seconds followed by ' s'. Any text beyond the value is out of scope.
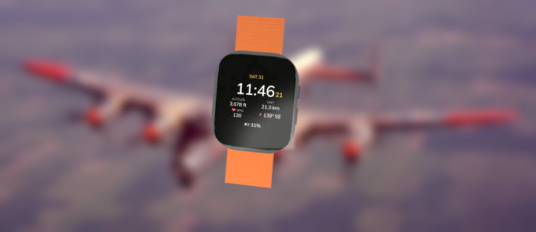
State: 11 h 46 min
